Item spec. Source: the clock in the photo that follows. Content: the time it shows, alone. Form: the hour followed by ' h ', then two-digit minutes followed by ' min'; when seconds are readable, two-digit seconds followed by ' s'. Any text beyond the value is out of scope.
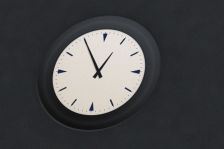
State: 12 h 55 min
